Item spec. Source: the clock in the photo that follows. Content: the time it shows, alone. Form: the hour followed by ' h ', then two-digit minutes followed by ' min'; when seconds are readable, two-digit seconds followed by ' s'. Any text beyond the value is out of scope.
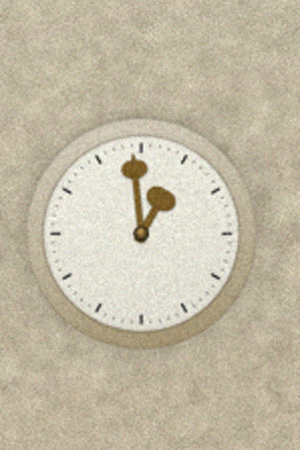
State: 12 h 59 min
